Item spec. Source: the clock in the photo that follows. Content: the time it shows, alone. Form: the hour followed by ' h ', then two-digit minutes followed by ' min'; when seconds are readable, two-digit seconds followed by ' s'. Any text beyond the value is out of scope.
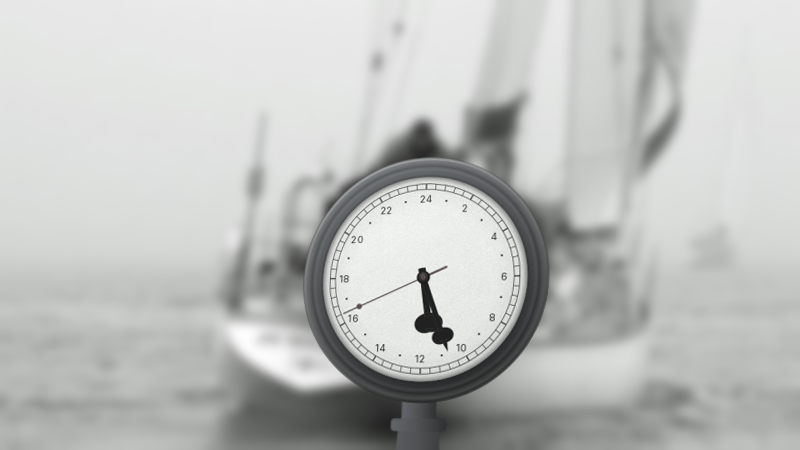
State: 11 h 26 min 41 s
